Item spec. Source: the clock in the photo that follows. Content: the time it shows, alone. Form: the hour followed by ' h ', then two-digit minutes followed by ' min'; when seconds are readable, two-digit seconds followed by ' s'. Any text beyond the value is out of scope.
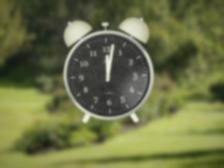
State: 12 h 02 min
